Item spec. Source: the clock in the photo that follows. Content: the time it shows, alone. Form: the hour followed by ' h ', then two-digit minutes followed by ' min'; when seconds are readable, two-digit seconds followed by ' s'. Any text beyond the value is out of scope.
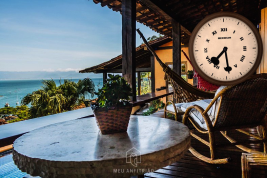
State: 7 h 29 min
